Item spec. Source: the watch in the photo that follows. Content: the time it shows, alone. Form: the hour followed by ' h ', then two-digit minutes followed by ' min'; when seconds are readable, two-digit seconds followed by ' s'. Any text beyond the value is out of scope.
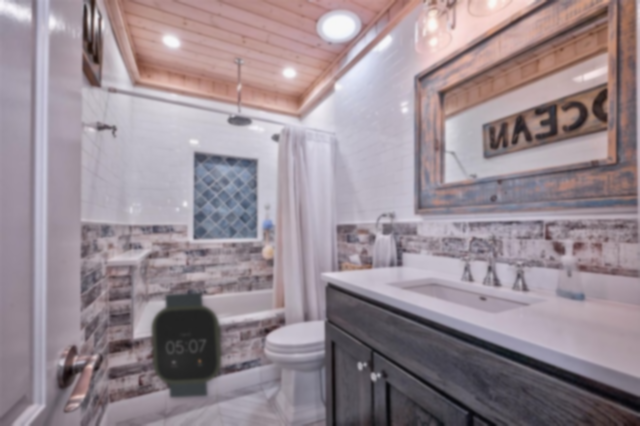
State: 5 h 07 min
